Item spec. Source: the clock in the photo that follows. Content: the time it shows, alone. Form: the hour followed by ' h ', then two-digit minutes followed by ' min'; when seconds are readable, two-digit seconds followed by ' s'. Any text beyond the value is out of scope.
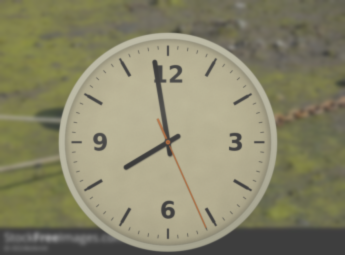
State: 7 h 58 min 26 s
